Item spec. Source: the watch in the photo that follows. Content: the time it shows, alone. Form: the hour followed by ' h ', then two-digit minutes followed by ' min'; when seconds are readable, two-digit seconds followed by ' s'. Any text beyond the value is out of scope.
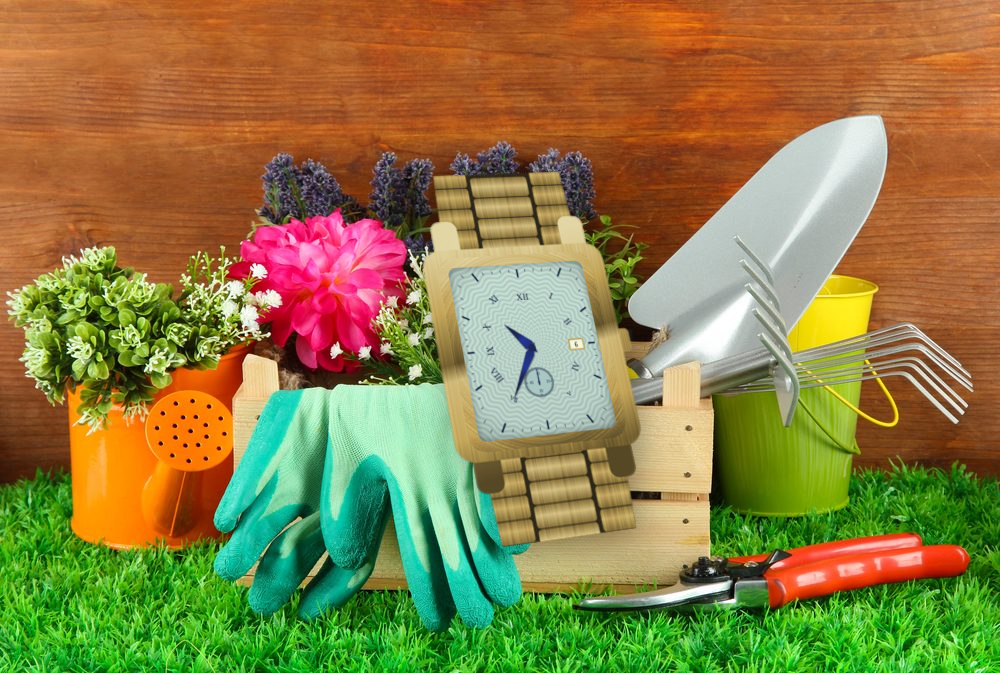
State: 10 h 35 min
